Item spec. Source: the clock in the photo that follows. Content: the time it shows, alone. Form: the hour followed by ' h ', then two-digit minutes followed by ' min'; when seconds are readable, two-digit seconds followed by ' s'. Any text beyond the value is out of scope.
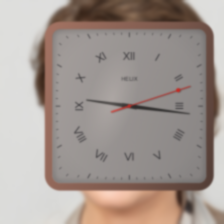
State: 9 h 16 min 12 s
